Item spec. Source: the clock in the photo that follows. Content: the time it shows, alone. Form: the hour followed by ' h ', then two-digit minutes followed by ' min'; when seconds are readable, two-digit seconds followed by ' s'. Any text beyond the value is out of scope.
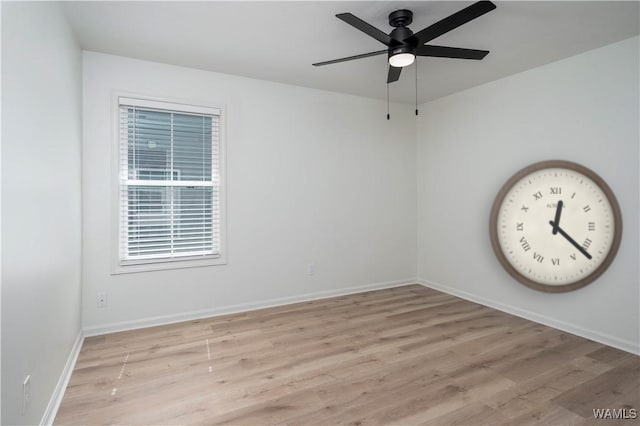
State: 12 h 22 min
